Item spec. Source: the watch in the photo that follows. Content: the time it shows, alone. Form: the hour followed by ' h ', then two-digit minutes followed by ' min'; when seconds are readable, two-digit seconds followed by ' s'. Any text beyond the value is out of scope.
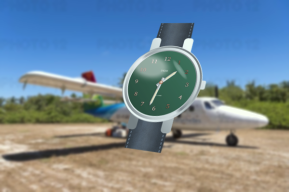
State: 1 h 32 min
